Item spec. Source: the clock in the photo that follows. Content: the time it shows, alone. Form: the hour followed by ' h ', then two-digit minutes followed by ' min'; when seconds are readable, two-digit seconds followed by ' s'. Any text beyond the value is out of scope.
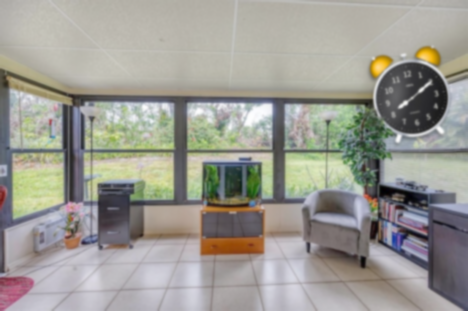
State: 8 h 10 min
